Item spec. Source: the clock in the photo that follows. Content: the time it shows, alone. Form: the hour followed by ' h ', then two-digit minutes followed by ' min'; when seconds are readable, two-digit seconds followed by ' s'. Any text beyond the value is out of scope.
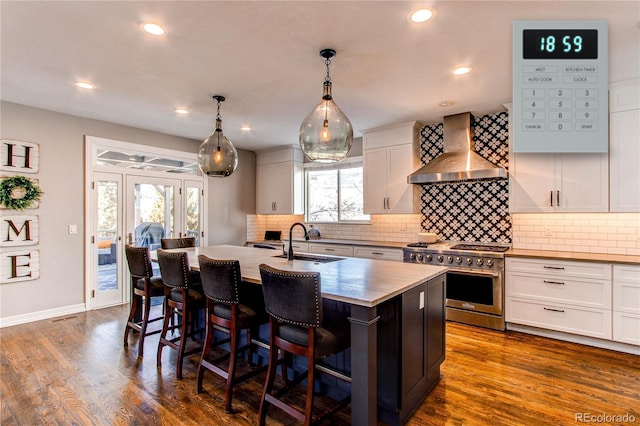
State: 18 h 59 min
